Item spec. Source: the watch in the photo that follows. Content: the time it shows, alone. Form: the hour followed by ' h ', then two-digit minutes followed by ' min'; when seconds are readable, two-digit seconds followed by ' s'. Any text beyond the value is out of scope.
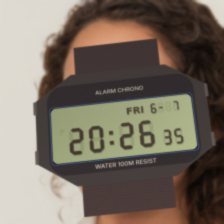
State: 20 h 26 min 35 s
